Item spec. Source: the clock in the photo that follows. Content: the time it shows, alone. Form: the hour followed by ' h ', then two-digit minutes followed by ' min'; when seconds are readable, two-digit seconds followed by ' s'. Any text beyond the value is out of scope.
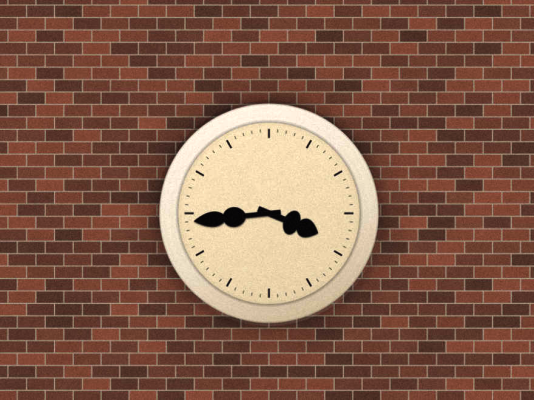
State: 3 h 44 min
